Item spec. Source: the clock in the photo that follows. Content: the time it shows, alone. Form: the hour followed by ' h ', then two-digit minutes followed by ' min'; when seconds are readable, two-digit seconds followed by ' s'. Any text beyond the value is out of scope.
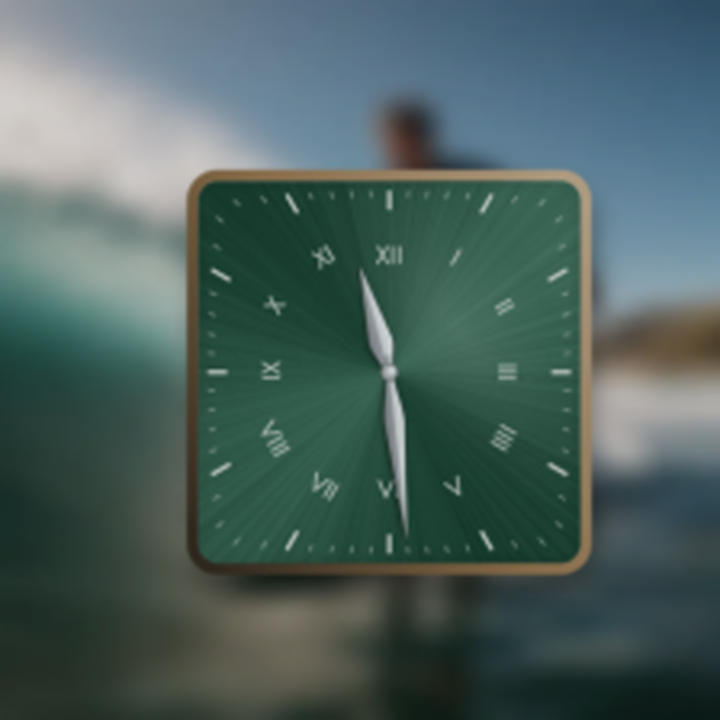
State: 11 h 29 min
